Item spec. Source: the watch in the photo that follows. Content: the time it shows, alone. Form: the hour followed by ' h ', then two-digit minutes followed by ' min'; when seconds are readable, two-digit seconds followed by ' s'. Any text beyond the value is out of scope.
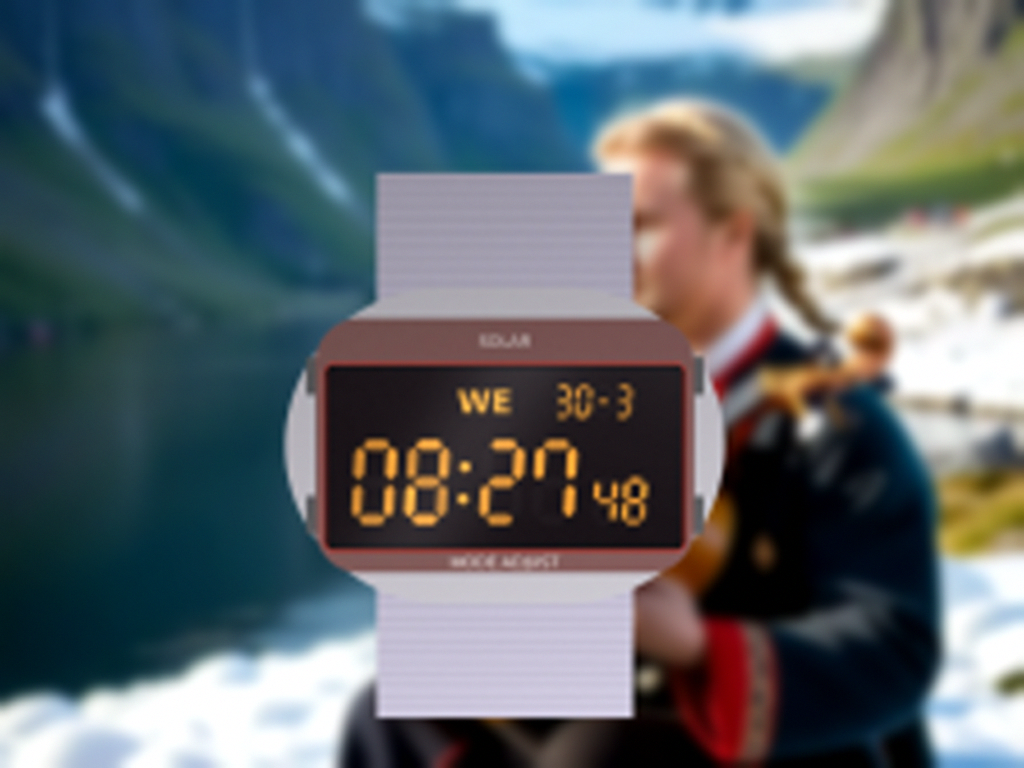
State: 8 h 27 min 48 s
